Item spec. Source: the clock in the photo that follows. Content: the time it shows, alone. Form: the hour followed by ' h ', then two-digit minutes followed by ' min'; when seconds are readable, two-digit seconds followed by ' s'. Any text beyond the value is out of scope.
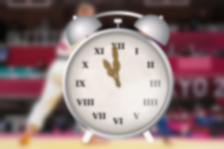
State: 10 h 59 min
